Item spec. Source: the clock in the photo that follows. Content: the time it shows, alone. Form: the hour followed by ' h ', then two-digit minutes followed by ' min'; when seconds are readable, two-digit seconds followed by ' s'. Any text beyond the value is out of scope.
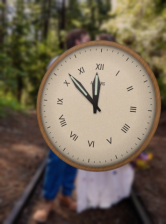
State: 11 h 52 min
